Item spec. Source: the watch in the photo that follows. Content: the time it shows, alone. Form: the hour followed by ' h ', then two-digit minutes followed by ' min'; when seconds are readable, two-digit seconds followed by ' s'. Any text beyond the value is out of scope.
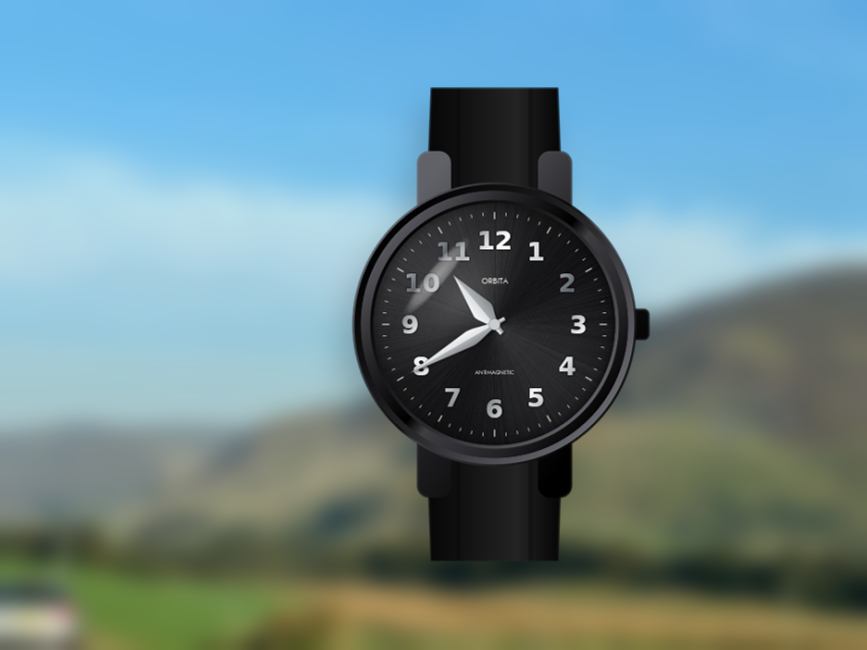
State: 10 h 40 min
